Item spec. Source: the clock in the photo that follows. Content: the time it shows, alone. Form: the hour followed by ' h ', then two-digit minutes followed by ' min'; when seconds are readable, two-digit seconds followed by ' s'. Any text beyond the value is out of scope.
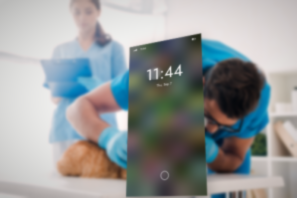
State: 11 h 44 min
